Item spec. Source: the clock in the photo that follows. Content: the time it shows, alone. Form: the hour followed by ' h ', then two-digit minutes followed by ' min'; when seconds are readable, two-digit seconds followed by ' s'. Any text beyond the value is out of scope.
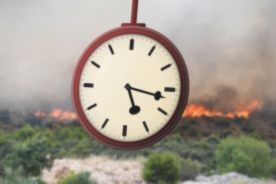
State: 5 h 17 min
